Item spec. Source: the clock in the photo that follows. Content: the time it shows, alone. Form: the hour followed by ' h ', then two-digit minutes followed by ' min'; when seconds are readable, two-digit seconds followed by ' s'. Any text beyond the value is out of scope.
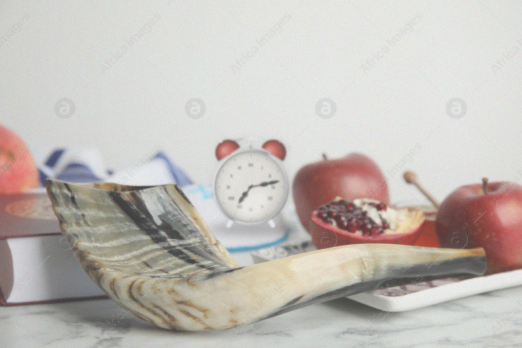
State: 7 h 13 min
